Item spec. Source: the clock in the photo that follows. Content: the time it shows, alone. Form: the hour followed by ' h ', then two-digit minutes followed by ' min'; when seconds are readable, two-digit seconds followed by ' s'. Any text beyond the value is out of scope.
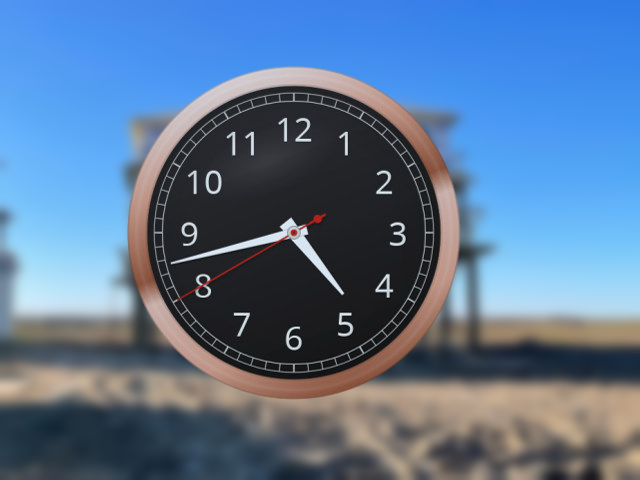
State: 4 h 42 min 40 s
